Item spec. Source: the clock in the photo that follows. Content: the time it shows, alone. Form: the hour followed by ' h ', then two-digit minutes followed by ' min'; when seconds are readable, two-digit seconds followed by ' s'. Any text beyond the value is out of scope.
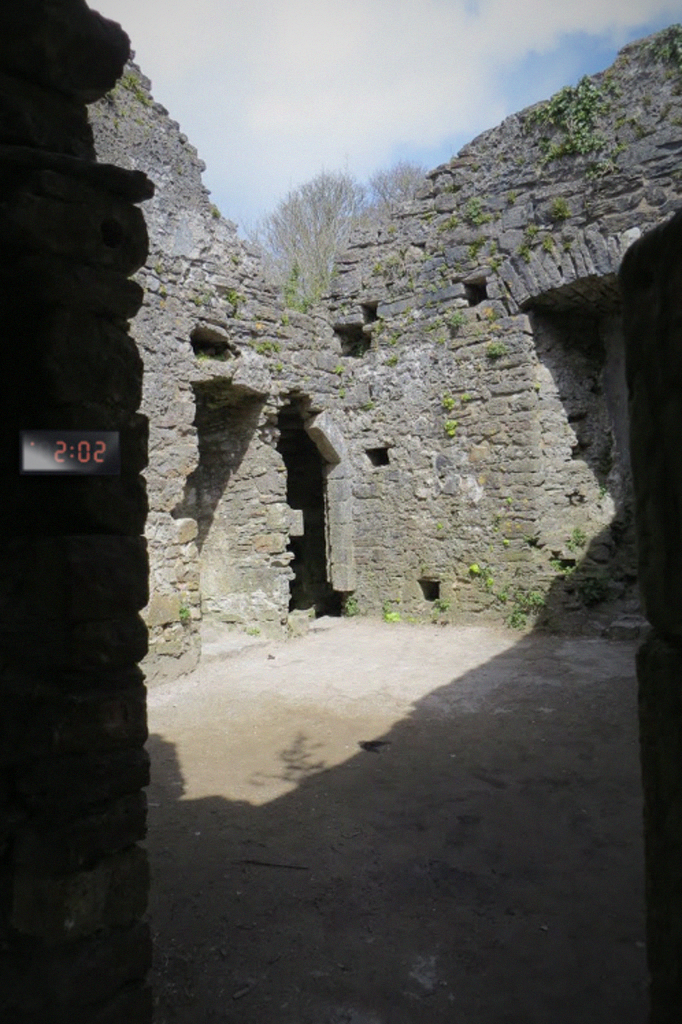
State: 2 h 02 min
